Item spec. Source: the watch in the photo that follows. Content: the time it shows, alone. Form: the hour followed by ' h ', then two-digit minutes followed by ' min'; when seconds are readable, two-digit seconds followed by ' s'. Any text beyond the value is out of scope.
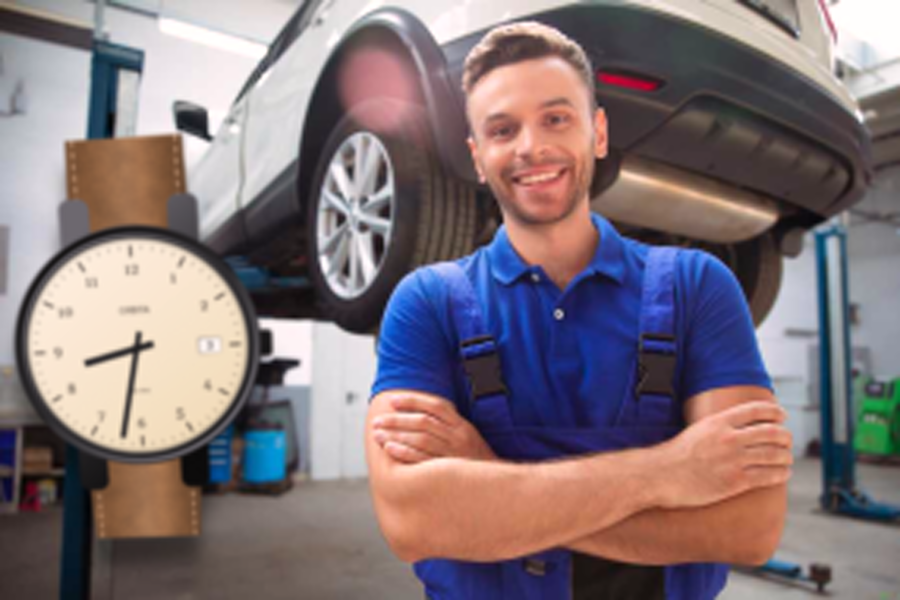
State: 8 h 32 min
